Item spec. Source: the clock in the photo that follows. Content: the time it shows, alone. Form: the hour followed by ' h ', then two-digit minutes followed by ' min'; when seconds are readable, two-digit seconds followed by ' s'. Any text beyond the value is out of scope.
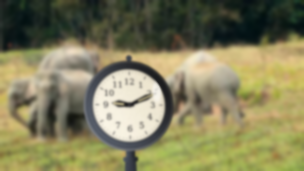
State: 9 h 11 min
